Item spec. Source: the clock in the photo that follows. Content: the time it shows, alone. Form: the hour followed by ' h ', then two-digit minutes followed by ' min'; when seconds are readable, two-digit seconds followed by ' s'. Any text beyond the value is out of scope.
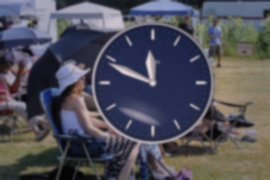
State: 11 h 49 min
